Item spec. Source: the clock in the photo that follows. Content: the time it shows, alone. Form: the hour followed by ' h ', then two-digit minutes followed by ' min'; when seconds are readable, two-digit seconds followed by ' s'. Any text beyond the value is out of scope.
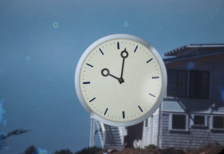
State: 10 h 02 min
